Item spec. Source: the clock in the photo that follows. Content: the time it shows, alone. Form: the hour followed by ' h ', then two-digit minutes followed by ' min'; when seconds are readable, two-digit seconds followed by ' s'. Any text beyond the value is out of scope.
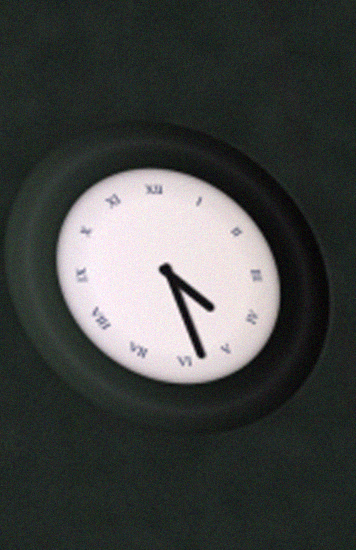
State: 4 h 28 min
